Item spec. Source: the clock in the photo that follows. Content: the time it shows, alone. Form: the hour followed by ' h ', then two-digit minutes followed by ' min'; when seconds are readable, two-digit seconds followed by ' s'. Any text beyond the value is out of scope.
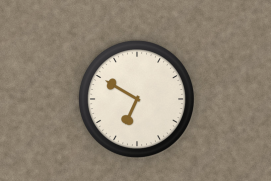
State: 6 h 50 min
